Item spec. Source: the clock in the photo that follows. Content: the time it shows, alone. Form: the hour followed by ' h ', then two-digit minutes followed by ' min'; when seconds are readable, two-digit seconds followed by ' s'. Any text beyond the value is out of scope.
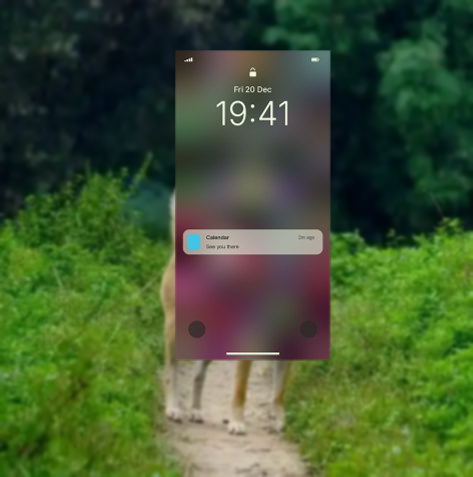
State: 19 h 41 min
